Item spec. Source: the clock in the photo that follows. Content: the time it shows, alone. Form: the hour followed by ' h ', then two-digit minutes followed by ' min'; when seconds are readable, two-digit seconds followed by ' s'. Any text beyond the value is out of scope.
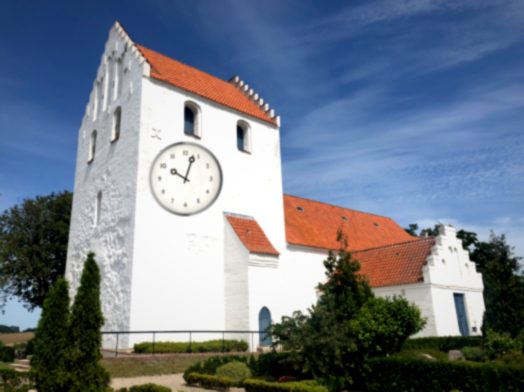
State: 10 h 03 min
